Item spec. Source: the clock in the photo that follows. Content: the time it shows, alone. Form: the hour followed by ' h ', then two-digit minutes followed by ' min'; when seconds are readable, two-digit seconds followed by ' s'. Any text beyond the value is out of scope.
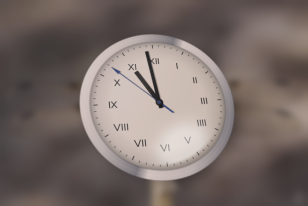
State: 10 h 58 min 52 s
